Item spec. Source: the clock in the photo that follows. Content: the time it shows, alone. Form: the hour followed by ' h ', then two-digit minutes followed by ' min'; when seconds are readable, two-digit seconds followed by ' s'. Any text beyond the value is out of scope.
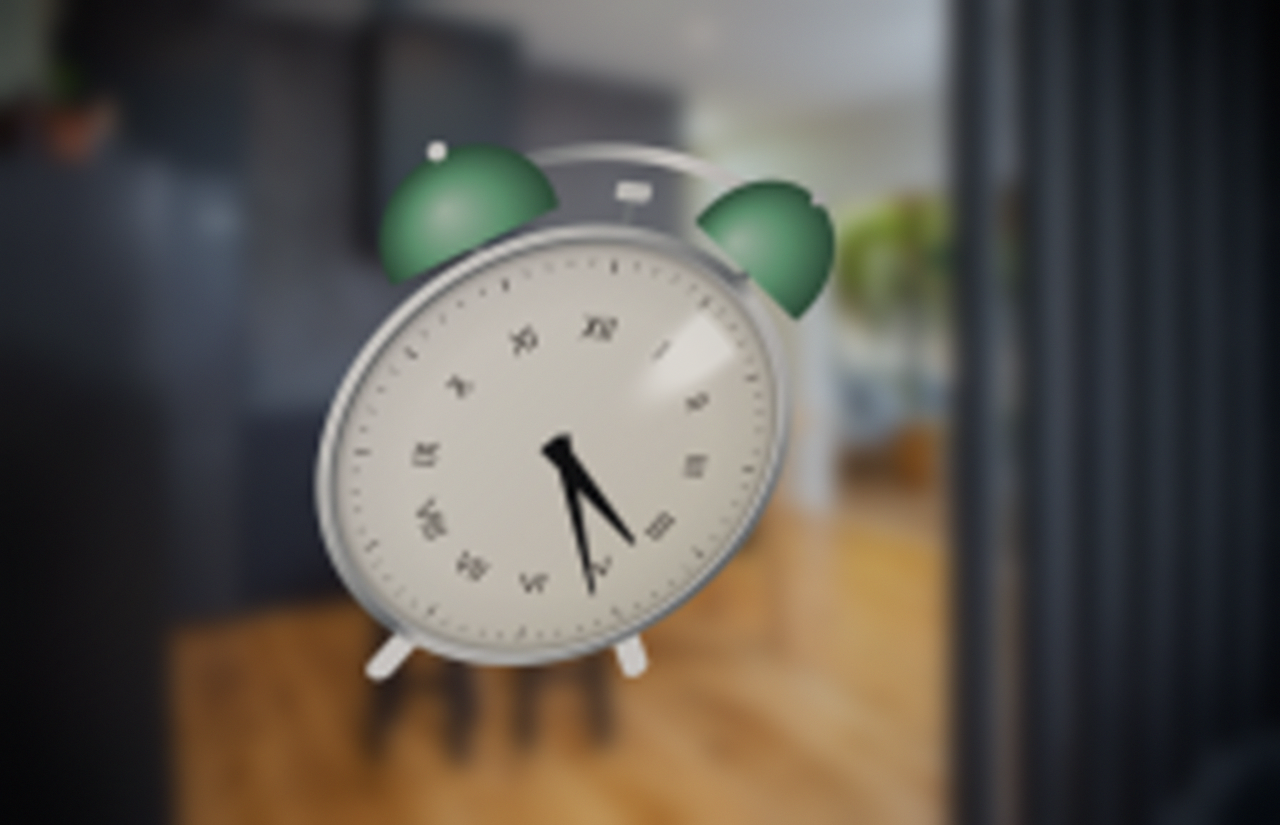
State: 4 h 26 min
